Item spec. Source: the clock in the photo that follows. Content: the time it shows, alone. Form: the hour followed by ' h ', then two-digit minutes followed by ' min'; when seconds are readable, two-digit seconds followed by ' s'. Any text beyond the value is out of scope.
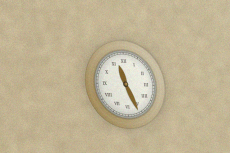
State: 11 h 26 min
